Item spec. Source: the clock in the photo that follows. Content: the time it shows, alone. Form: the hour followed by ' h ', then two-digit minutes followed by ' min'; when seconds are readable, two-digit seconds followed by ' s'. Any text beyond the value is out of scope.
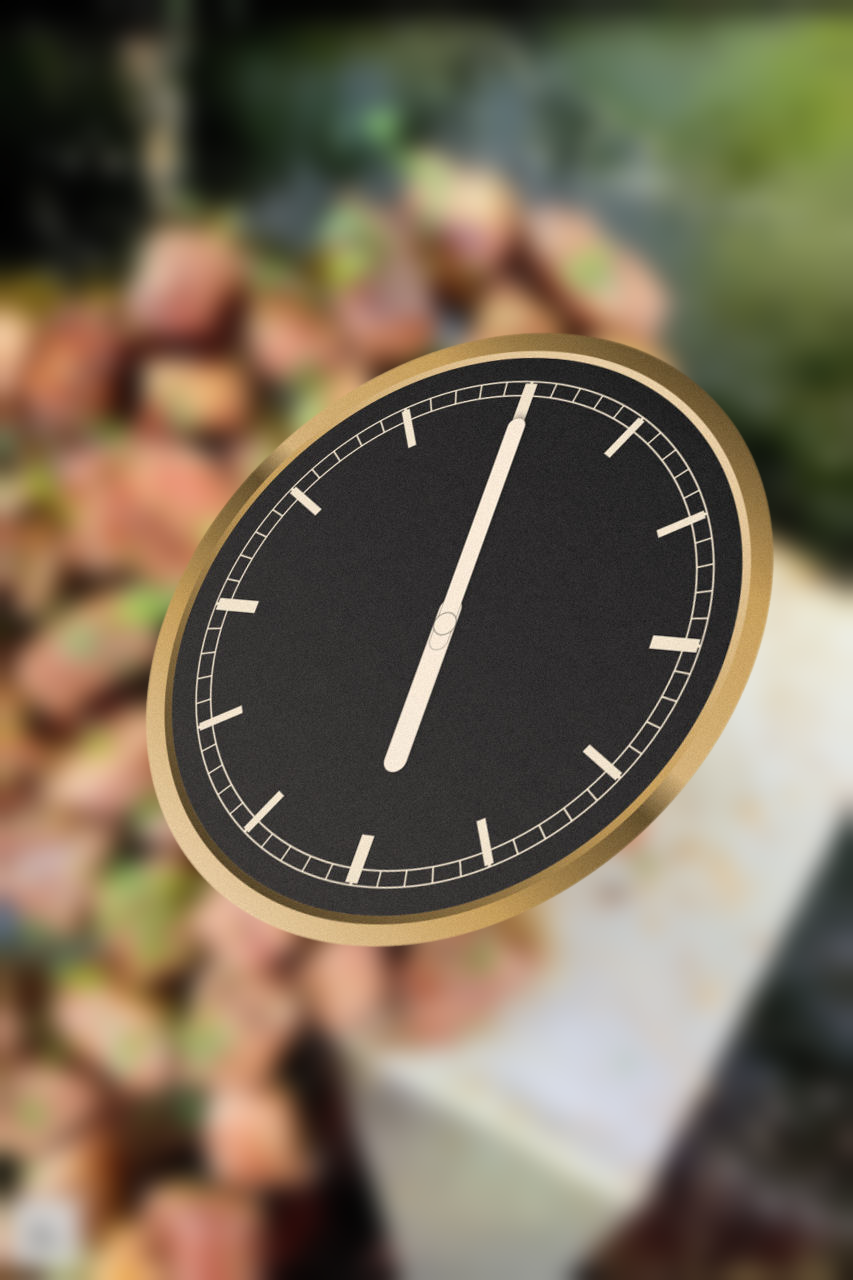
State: 6 h 00 min
